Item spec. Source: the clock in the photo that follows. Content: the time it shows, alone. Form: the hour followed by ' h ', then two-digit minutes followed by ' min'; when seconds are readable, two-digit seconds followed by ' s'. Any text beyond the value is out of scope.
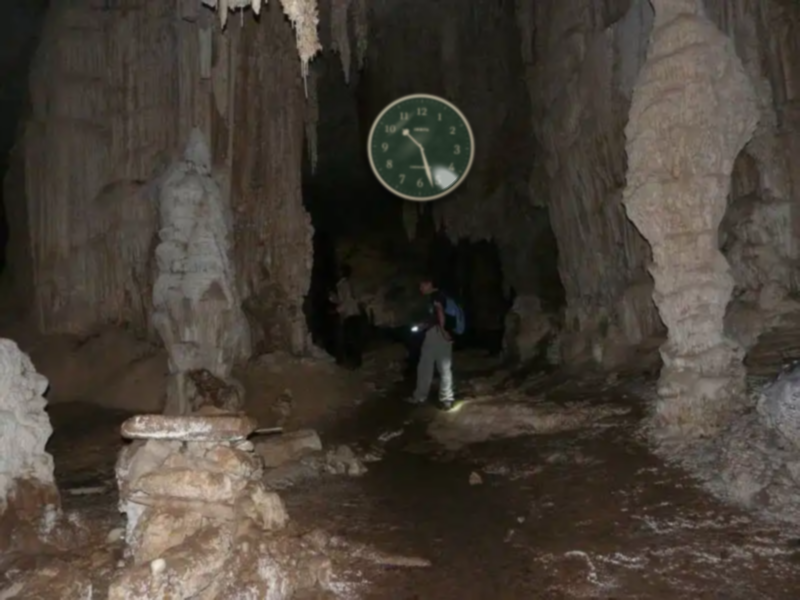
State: 10 h 27 min
